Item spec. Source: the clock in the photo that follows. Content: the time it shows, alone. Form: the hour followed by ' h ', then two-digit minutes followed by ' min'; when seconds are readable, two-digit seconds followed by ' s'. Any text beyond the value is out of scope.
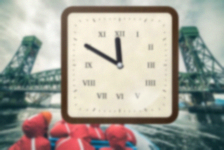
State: 11 h 50 min
